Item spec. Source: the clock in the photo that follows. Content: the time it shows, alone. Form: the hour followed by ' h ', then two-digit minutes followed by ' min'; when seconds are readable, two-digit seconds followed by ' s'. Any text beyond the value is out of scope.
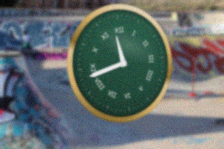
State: 11 h 43 min
